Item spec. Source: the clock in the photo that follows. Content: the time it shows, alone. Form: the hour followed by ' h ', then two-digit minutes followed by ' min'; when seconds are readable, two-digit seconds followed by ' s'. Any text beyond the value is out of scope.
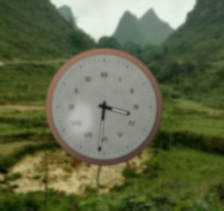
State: 3 h 31 min
